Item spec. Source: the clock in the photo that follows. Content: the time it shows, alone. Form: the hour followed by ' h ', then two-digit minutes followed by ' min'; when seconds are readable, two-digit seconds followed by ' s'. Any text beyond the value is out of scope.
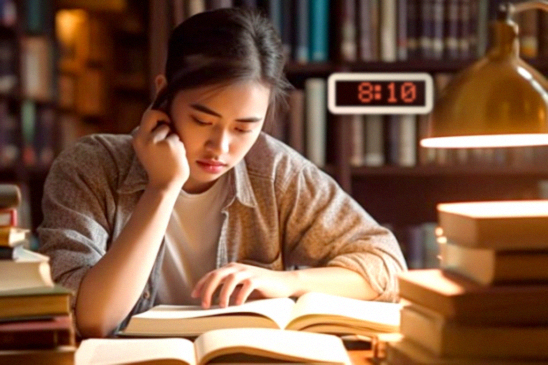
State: 8 h 10 min
